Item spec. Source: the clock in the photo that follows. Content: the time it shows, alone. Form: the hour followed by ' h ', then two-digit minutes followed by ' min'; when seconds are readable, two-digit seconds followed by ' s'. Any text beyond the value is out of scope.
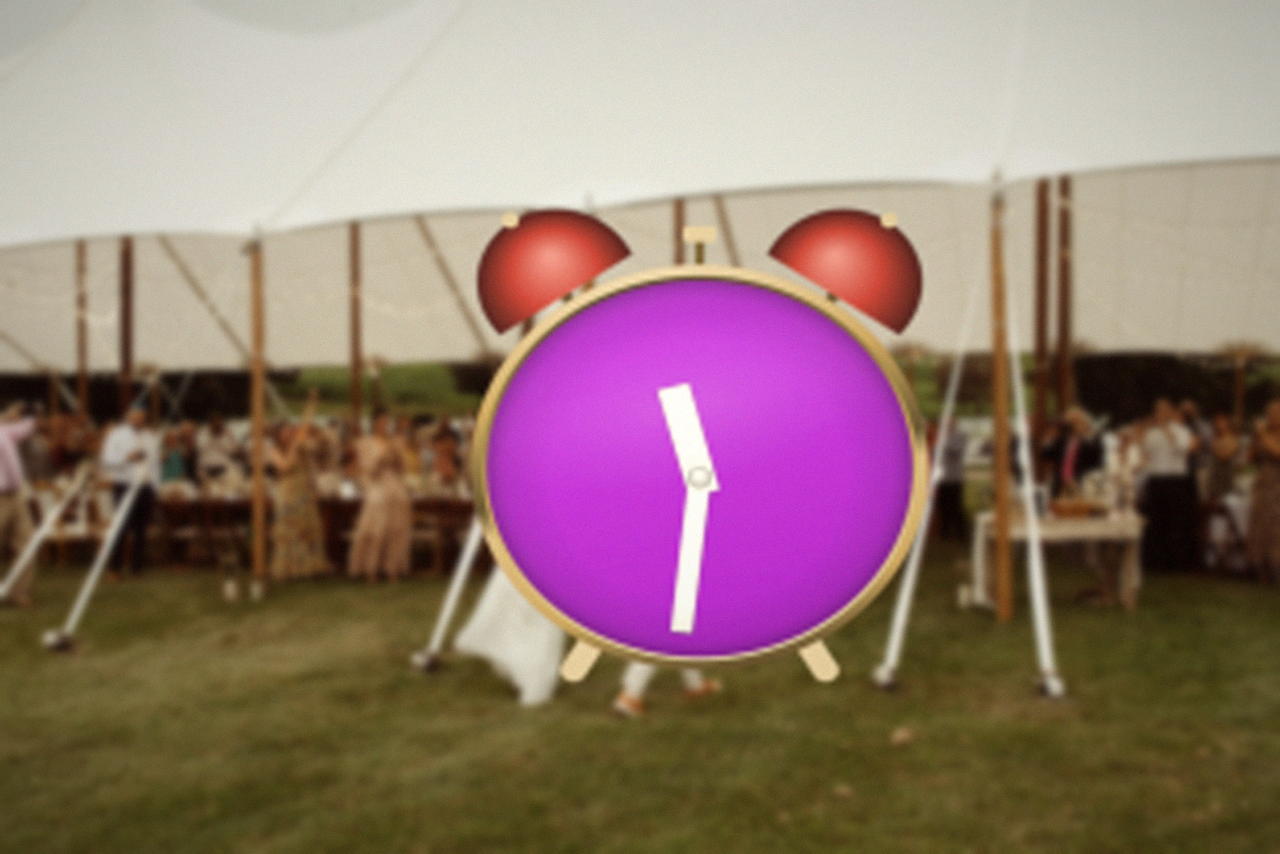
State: 11 h 31 min
